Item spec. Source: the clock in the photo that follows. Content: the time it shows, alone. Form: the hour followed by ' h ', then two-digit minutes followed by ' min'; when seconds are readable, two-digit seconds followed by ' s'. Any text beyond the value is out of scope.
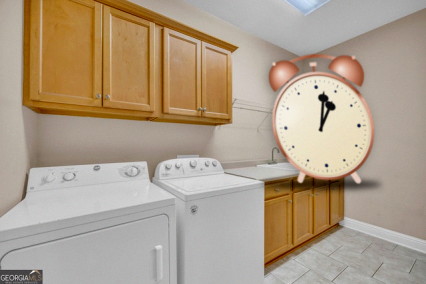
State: 1 h 02 min
